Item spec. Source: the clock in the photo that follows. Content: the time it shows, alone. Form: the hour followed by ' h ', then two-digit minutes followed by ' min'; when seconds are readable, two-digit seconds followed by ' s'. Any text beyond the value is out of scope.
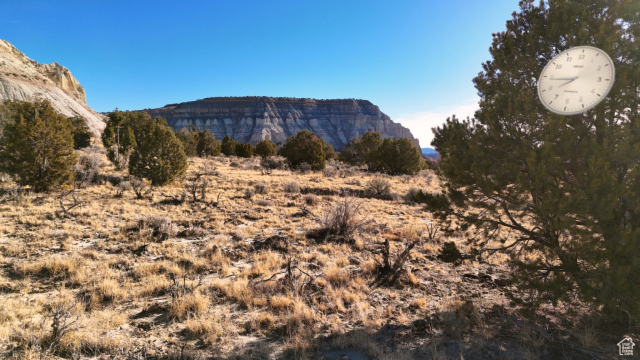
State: 7 h 44 min
